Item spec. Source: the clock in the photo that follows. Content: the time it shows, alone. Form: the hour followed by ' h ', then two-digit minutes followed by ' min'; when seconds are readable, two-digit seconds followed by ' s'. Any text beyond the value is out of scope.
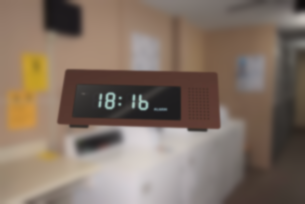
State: 18 h 16 min
